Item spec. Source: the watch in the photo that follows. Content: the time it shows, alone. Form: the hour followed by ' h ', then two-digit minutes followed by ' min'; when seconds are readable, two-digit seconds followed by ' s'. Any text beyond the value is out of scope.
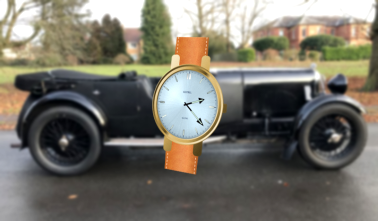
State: 2 h 22 min
